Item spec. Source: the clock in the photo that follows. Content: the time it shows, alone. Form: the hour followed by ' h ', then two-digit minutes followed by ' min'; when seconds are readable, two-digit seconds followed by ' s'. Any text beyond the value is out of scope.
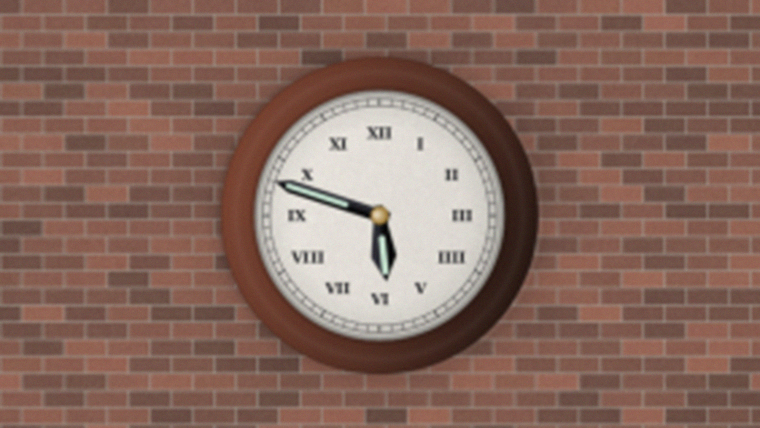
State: 5 h 48 min
